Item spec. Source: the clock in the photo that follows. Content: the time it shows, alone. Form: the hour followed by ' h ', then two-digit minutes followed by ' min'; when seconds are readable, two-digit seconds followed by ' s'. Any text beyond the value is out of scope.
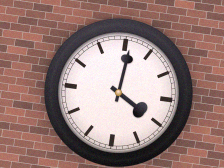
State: 4 h 01 min
